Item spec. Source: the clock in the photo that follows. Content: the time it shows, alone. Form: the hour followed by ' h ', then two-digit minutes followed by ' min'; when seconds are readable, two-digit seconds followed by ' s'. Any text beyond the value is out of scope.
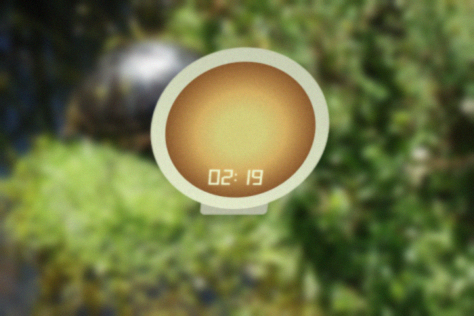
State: 2 h 19 min
